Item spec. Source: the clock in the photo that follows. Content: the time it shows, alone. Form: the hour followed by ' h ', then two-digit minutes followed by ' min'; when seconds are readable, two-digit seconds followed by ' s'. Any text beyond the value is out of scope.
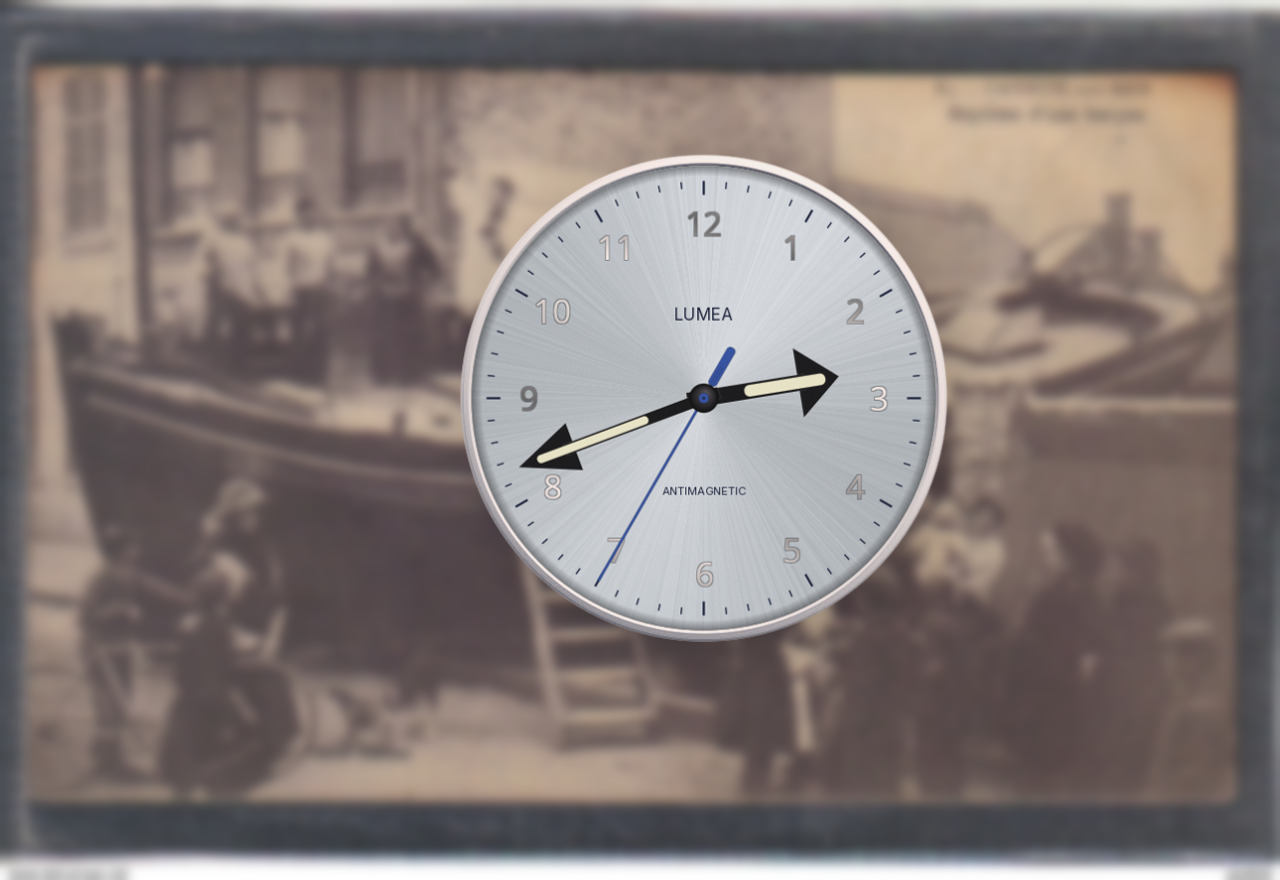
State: 2 h 41 min 35 s
